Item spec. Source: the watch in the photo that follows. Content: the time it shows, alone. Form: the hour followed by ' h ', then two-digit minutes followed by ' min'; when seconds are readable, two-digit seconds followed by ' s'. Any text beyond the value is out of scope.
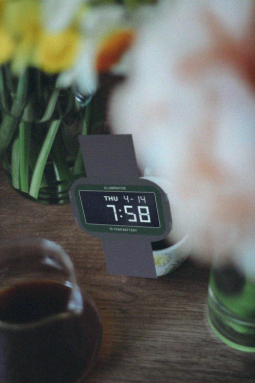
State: 7 h 58 min
